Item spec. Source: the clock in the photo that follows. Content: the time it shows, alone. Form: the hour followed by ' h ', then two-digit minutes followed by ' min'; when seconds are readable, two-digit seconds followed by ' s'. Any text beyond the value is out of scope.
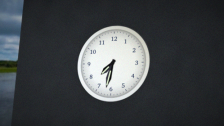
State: 7 h 32 min
